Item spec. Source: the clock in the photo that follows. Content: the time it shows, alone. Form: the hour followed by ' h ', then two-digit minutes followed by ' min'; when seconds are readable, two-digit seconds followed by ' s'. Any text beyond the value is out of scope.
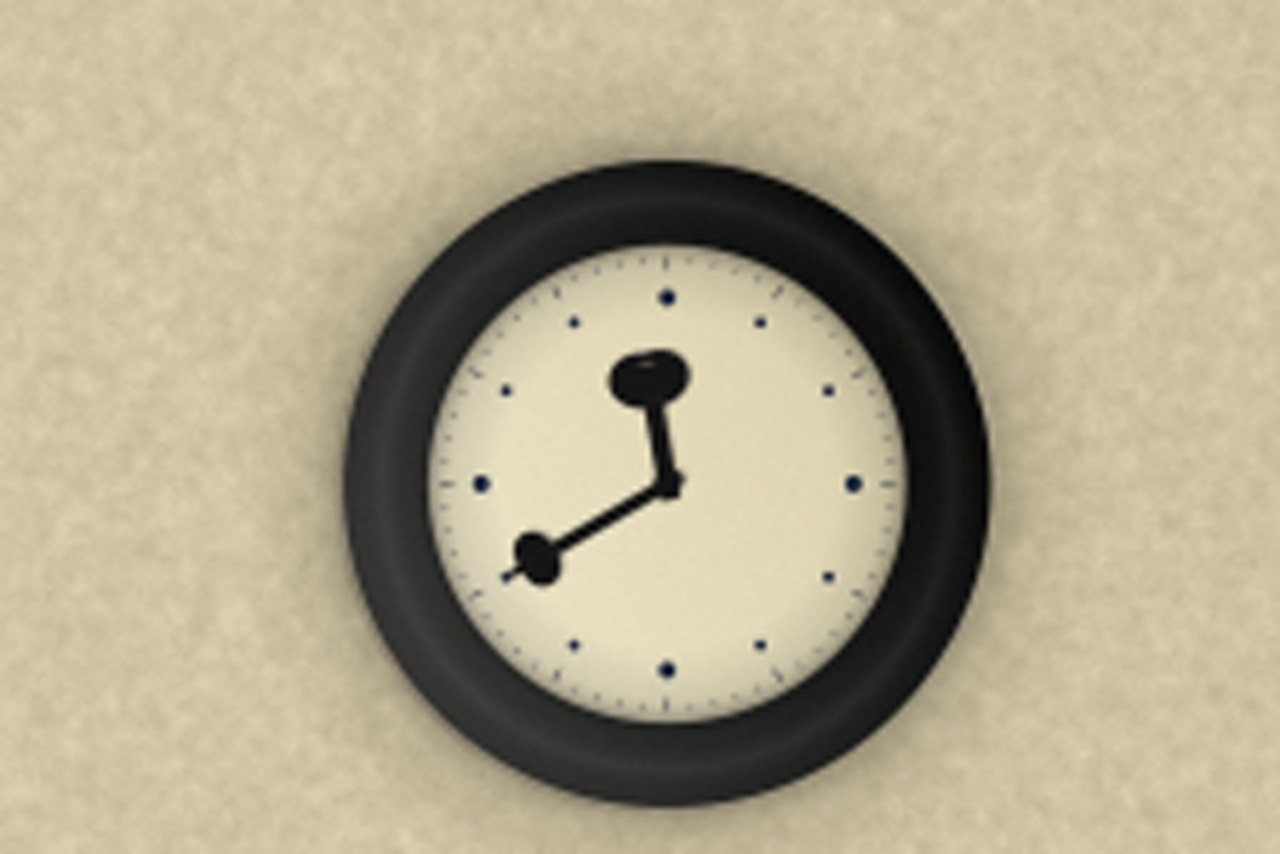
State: 11 h 40 min
